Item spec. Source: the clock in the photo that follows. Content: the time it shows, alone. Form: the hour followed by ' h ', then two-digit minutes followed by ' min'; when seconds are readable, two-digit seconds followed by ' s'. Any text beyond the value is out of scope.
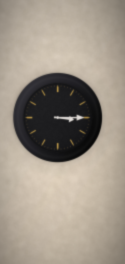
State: 3 h 15 min
